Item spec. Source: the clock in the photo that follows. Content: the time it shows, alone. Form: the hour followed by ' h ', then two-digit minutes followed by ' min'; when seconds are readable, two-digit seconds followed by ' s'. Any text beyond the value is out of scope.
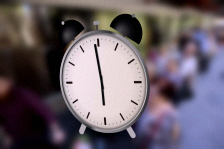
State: 5 h 59 min
